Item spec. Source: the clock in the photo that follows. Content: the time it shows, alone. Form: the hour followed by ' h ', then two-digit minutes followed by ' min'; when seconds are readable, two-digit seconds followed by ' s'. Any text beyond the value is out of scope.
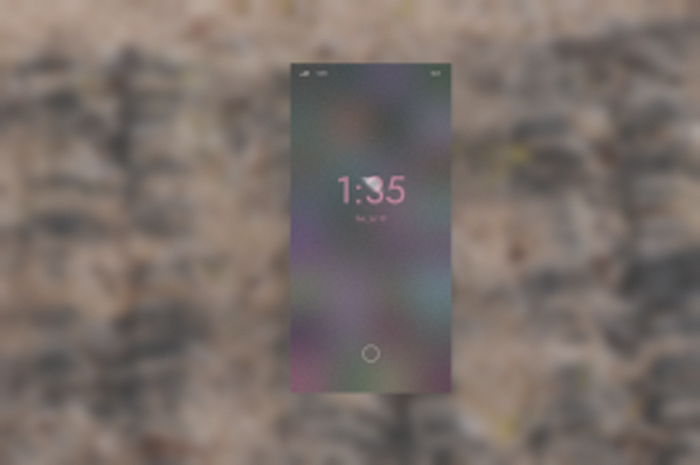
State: 1 h 35 min
